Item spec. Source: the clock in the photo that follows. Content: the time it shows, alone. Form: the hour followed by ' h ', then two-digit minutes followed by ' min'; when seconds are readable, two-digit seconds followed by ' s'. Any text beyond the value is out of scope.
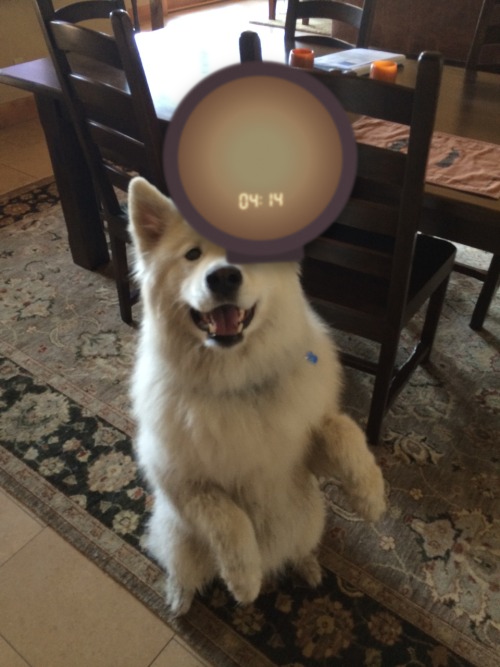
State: 4 h 14 min
